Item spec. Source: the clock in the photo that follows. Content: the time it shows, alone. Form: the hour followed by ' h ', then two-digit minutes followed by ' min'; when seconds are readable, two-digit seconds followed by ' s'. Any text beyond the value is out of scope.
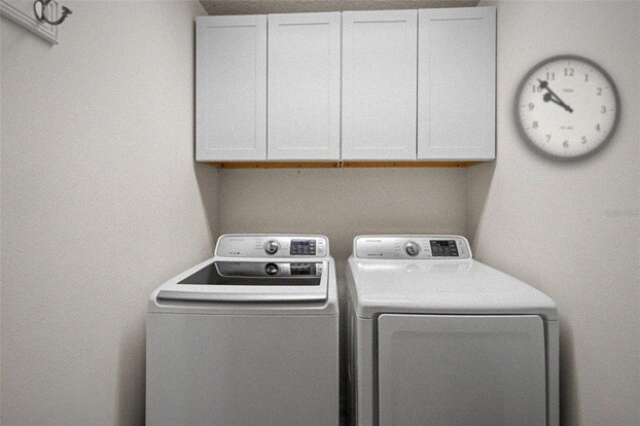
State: 9 h 52 min
